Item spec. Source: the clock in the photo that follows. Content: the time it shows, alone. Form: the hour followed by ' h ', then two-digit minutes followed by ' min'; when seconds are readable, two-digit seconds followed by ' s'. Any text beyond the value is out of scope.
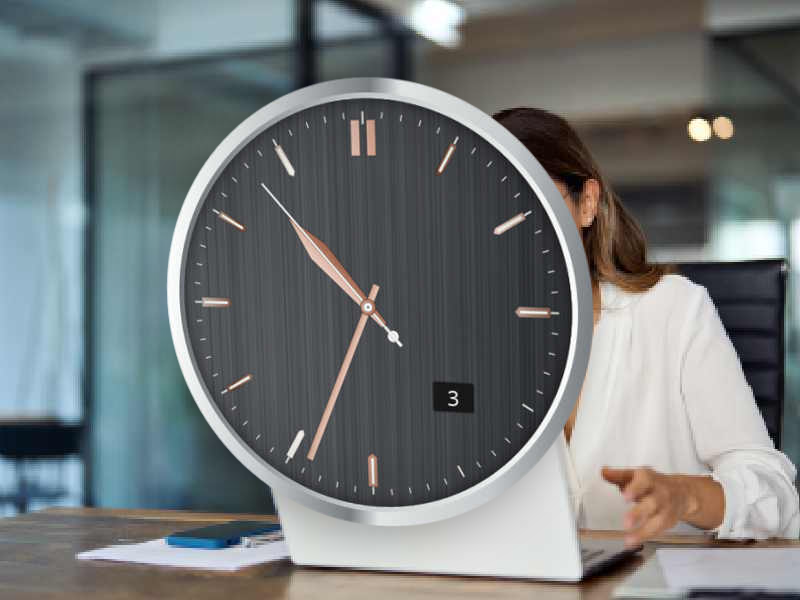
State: 10 h 33 min 53 s
